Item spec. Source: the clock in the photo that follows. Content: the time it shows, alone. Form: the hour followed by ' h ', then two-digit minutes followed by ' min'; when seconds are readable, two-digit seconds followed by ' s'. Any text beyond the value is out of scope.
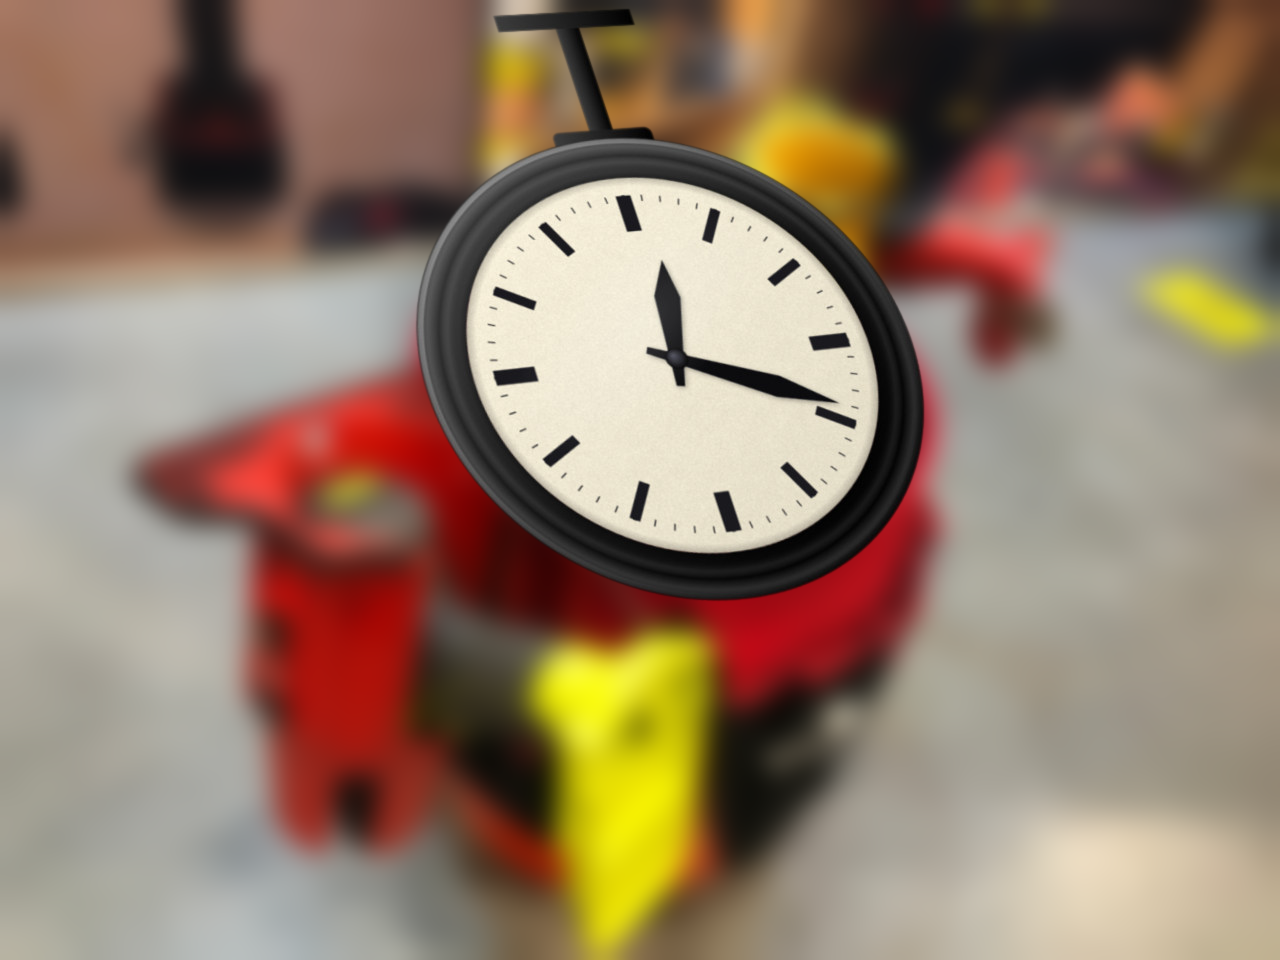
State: 12 h 19 min
